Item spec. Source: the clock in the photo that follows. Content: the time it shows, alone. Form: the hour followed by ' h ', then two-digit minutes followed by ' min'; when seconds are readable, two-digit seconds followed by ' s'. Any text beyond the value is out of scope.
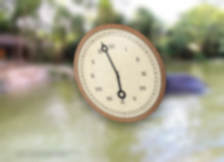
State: 5 h 57 min
